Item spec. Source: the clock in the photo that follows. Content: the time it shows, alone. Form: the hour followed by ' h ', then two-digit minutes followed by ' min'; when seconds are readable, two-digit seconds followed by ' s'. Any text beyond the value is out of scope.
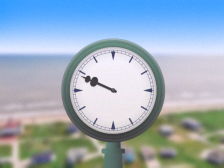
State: 9 h 49 min
